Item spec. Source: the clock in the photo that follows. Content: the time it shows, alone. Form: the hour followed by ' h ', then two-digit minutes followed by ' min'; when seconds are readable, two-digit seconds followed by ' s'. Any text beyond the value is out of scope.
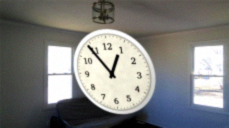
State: 12 h 54 min
